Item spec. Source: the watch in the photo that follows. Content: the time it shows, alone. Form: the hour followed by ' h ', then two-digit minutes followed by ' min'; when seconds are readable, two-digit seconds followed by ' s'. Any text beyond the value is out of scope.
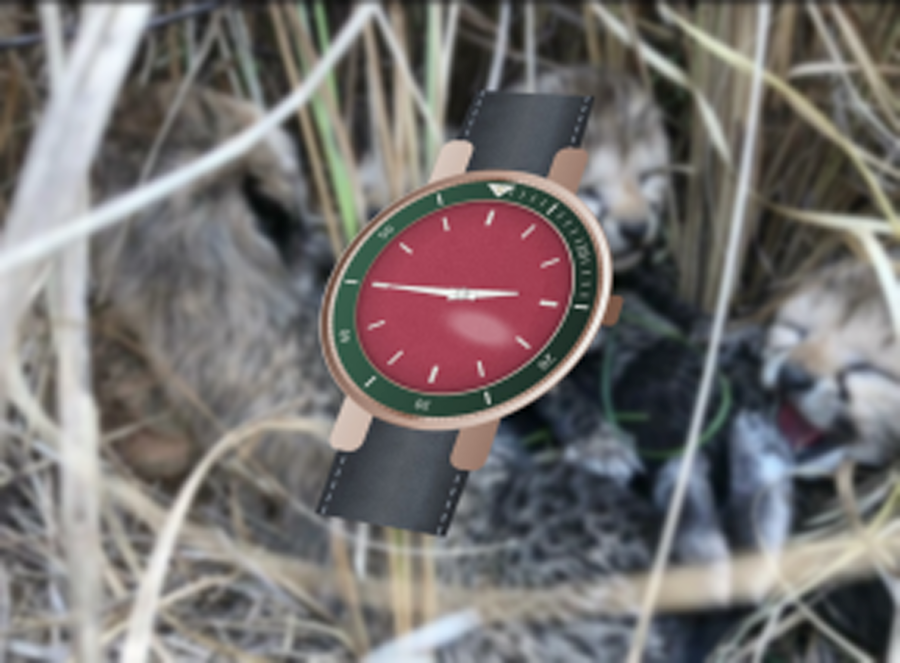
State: 2 h 45 min
